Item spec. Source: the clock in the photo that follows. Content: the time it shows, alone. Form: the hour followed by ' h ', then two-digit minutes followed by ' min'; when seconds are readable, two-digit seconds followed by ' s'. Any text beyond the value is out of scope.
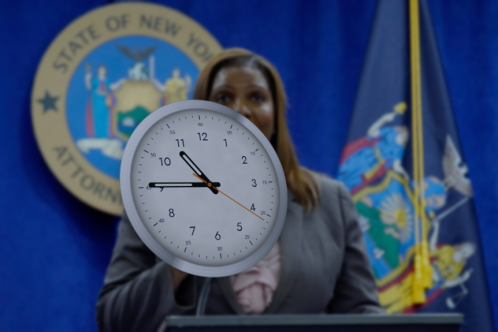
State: 10 h 45 min 21 s
